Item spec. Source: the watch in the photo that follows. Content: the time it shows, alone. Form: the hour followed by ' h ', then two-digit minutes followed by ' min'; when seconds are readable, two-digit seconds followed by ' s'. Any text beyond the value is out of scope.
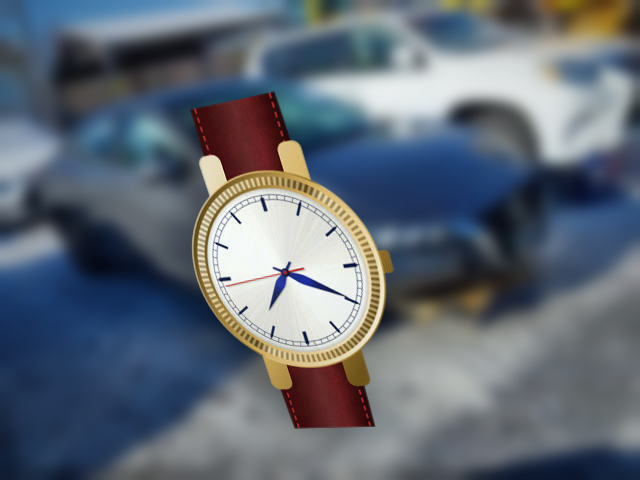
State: 7 h 19 min 44 s
